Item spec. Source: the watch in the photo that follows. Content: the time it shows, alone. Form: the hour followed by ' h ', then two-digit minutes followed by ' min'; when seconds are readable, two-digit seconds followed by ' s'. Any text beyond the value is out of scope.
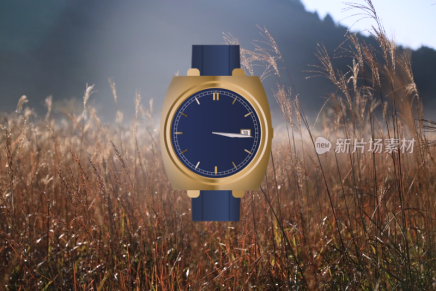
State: 3 h 16 min
